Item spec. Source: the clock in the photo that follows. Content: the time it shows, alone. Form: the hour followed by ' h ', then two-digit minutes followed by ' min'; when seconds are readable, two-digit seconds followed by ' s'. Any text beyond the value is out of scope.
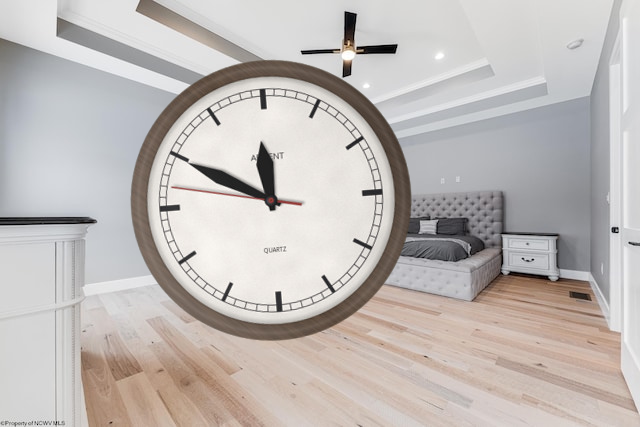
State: 11 h 49 min 47 s
